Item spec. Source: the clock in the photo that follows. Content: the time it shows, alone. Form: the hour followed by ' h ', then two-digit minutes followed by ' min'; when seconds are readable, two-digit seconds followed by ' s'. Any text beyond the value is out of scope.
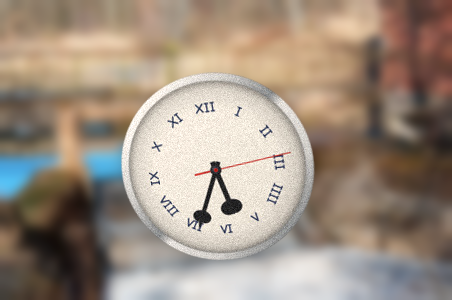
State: 5 h 34 min 14 s
